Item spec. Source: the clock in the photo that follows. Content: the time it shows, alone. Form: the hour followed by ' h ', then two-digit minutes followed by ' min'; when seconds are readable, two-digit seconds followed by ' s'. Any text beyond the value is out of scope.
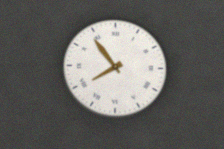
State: 7 h 54 min
